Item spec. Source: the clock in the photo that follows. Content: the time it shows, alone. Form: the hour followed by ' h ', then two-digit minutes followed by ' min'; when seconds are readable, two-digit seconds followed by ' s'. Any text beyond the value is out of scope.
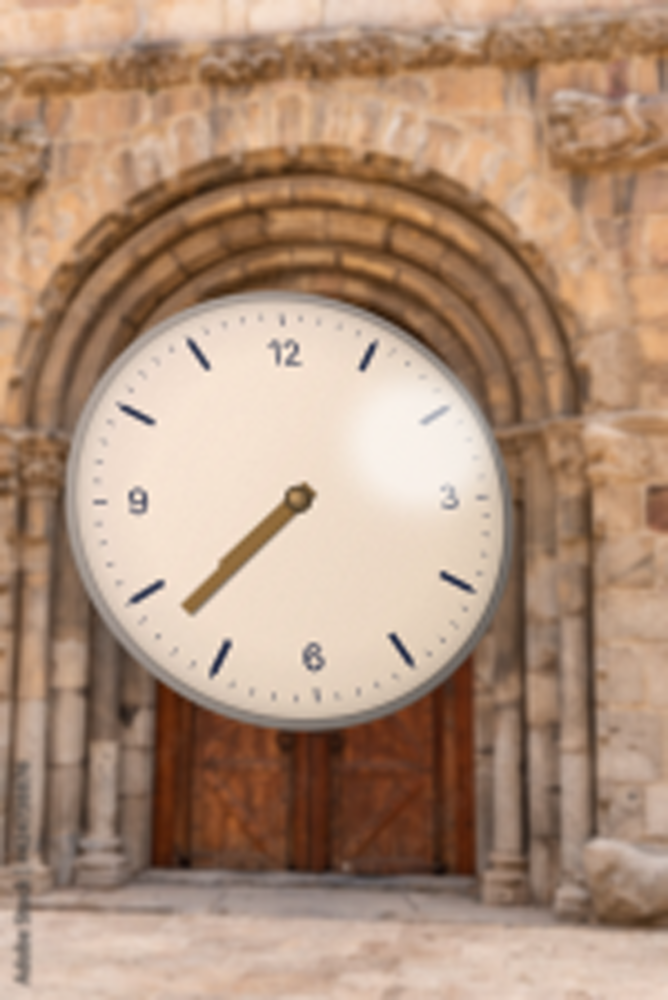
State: 7 h 38 min
